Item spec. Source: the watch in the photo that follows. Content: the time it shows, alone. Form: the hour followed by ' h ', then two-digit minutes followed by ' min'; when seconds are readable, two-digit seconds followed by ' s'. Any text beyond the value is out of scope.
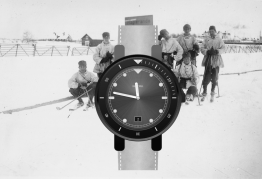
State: 11 h 47 min
